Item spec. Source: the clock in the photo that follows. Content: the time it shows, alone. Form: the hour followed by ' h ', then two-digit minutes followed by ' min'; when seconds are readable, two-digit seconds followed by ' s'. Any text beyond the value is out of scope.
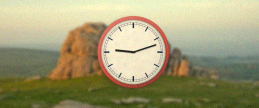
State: 9 h 12 min
